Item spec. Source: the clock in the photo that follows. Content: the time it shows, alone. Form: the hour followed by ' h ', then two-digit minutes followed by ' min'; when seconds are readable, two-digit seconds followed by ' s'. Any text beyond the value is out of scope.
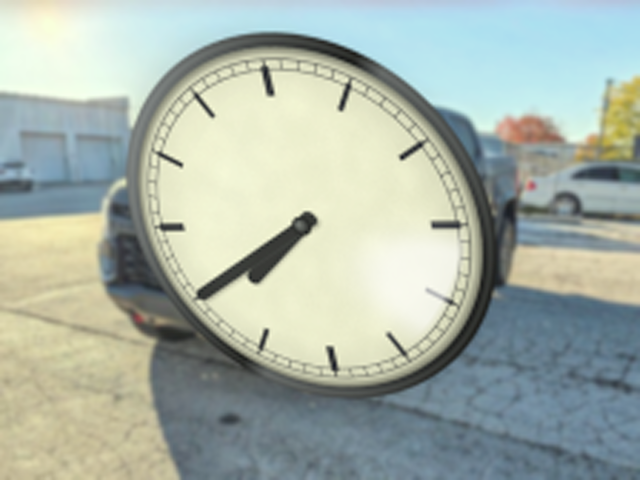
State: 7 h 40 min
